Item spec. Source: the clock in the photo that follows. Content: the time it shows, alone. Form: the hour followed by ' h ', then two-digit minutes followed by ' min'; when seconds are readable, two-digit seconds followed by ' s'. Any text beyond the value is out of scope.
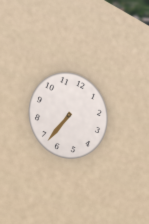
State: 6 h 33 min
